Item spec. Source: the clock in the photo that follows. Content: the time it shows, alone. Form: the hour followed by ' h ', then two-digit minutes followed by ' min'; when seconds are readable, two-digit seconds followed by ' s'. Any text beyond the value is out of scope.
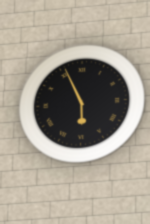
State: 5 h 56 min
